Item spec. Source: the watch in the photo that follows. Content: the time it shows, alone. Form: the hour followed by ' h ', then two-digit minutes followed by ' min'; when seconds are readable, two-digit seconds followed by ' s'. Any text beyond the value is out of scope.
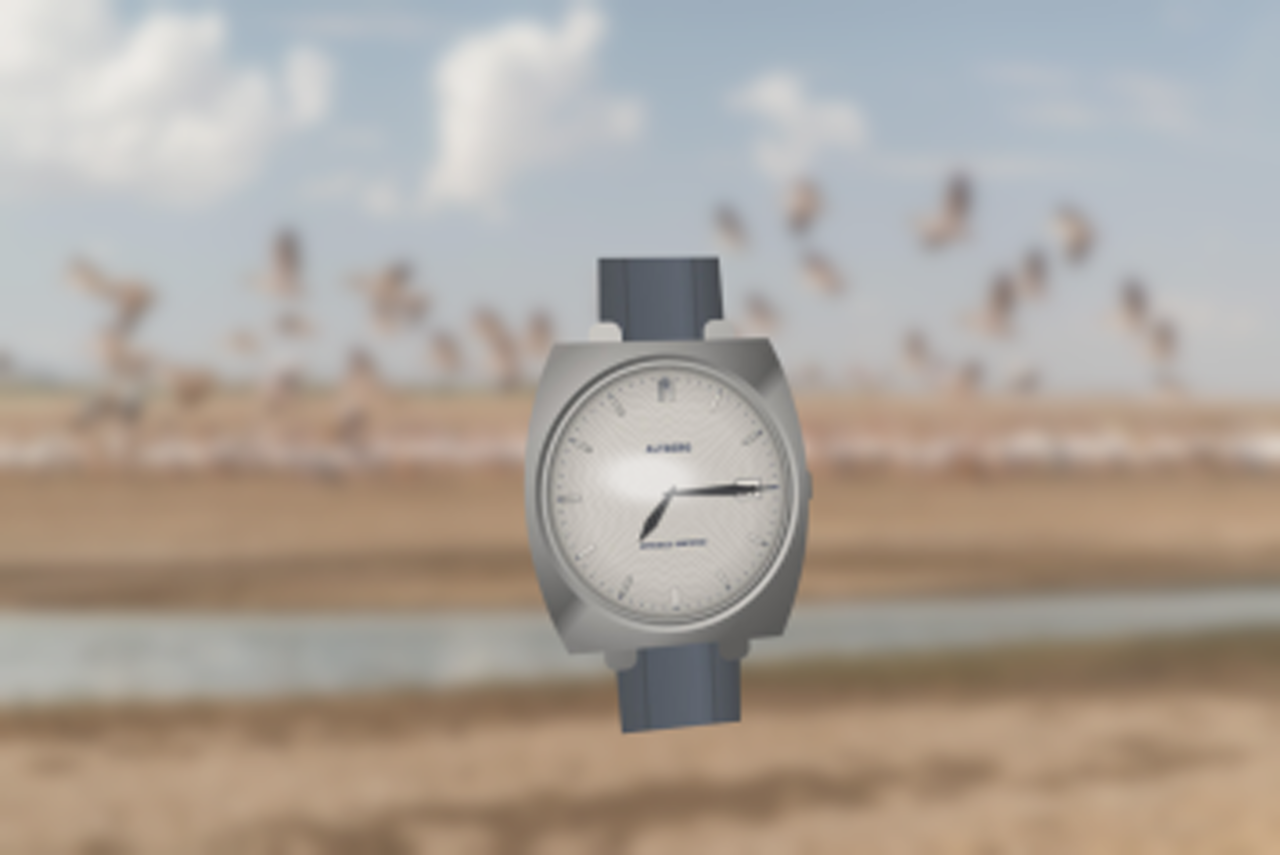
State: 7 h 15 min
